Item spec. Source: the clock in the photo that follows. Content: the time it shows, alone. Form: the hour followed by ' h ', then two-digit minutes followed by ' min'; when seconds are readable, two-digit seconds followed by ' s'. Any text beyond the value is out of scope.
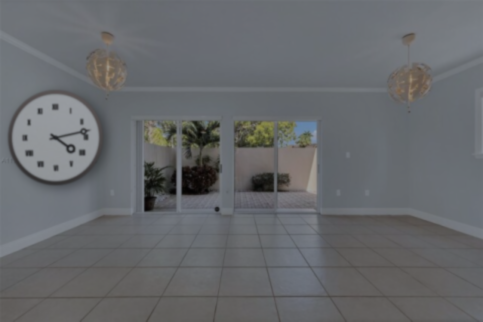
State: 4 h 13 min
